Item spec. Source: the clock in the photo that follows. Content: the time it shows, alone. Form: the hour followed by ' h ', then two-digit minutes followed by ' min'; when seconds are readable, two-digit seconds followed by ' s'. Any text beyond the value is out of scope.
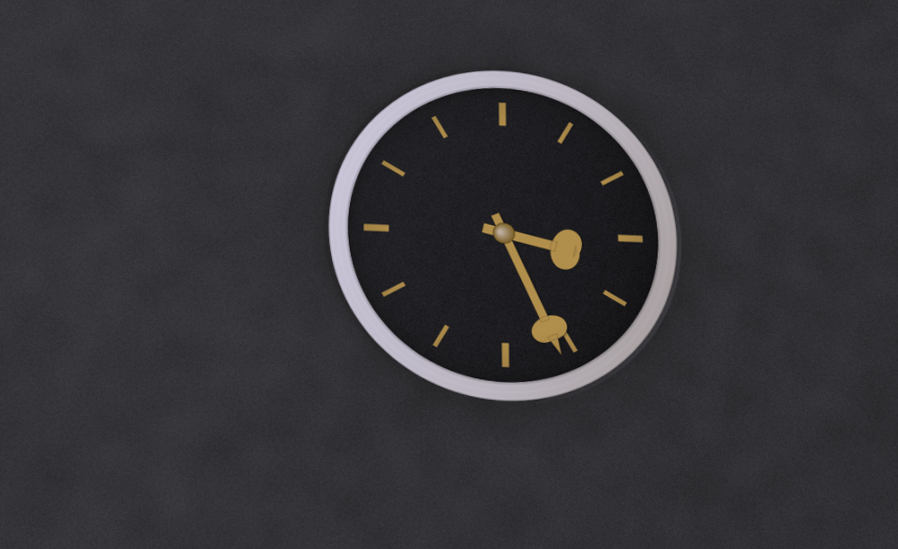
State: 3 h 26 min
